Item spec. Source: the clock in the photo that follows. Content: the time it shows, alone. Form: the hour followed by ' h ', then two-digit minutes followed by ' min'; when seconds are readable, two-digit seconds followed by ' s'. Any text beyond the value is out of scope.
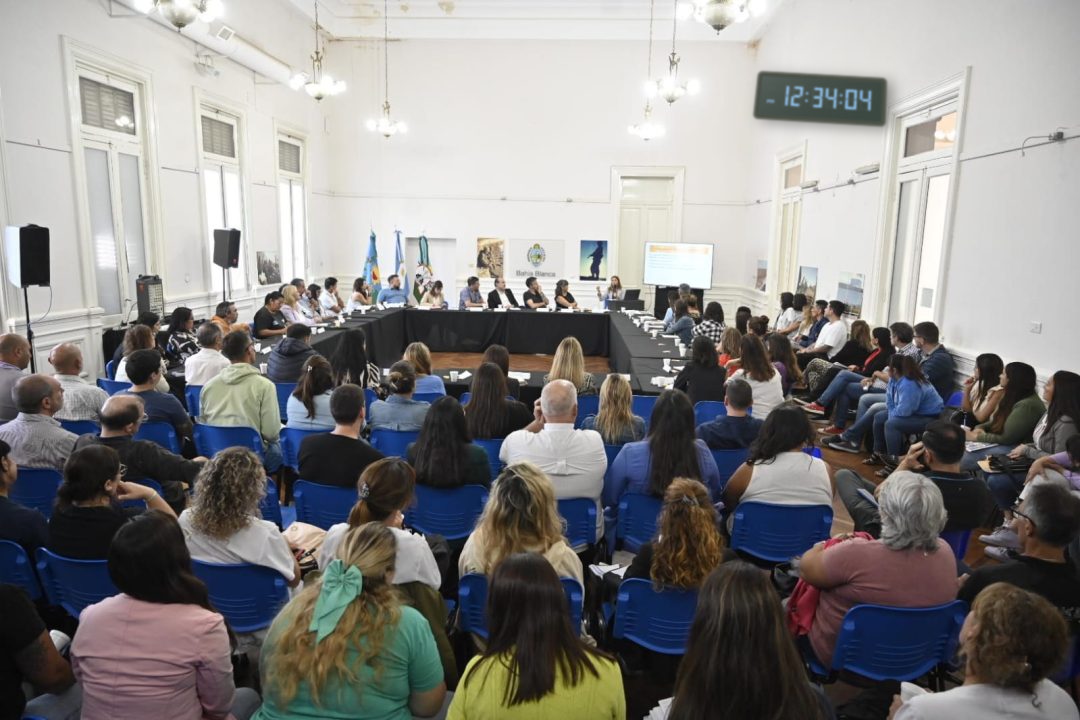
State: 12 h 34 min 04 s
